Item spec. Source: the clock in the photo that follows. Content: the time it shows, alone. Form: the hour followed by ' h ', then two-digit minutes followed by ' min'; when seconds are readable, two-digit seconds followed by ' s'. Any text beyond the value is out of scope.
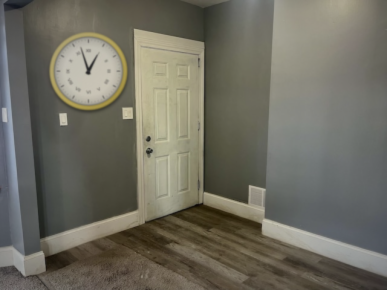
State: 12 h 57 min
